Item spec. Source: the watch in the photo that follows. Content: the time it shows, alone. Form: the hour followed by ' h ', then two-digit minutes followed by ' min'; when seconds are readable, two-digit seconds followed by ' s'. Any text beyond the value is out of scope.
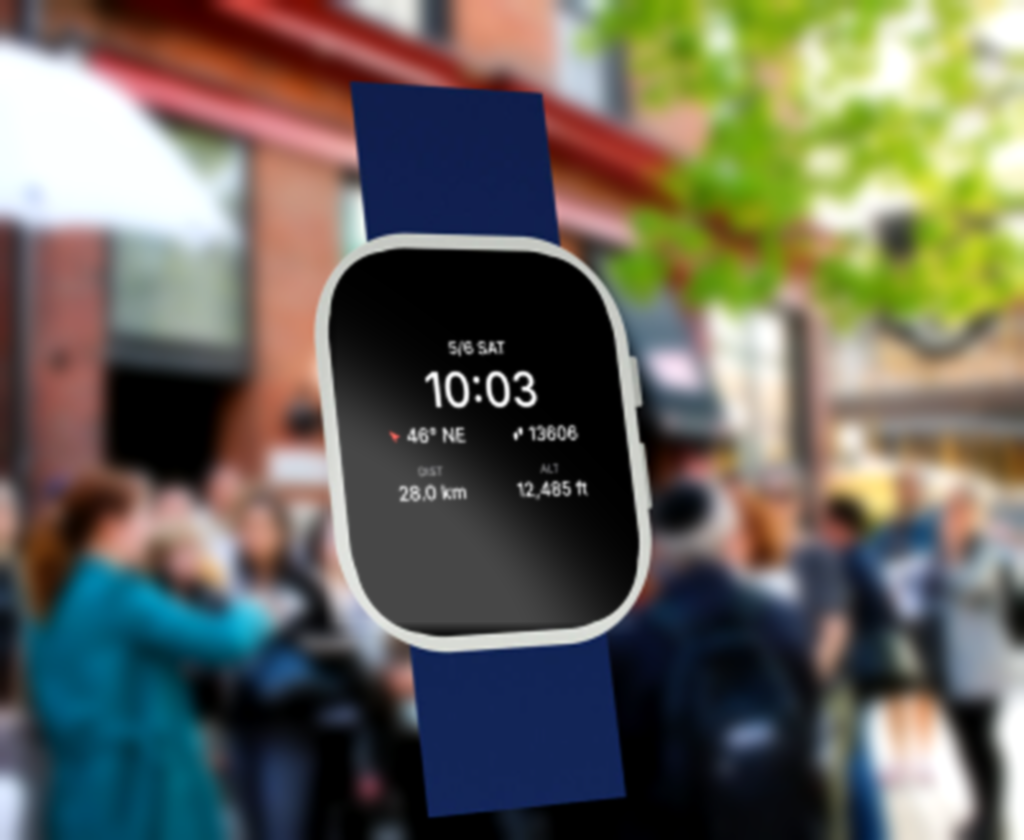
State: 10 h 03 min
